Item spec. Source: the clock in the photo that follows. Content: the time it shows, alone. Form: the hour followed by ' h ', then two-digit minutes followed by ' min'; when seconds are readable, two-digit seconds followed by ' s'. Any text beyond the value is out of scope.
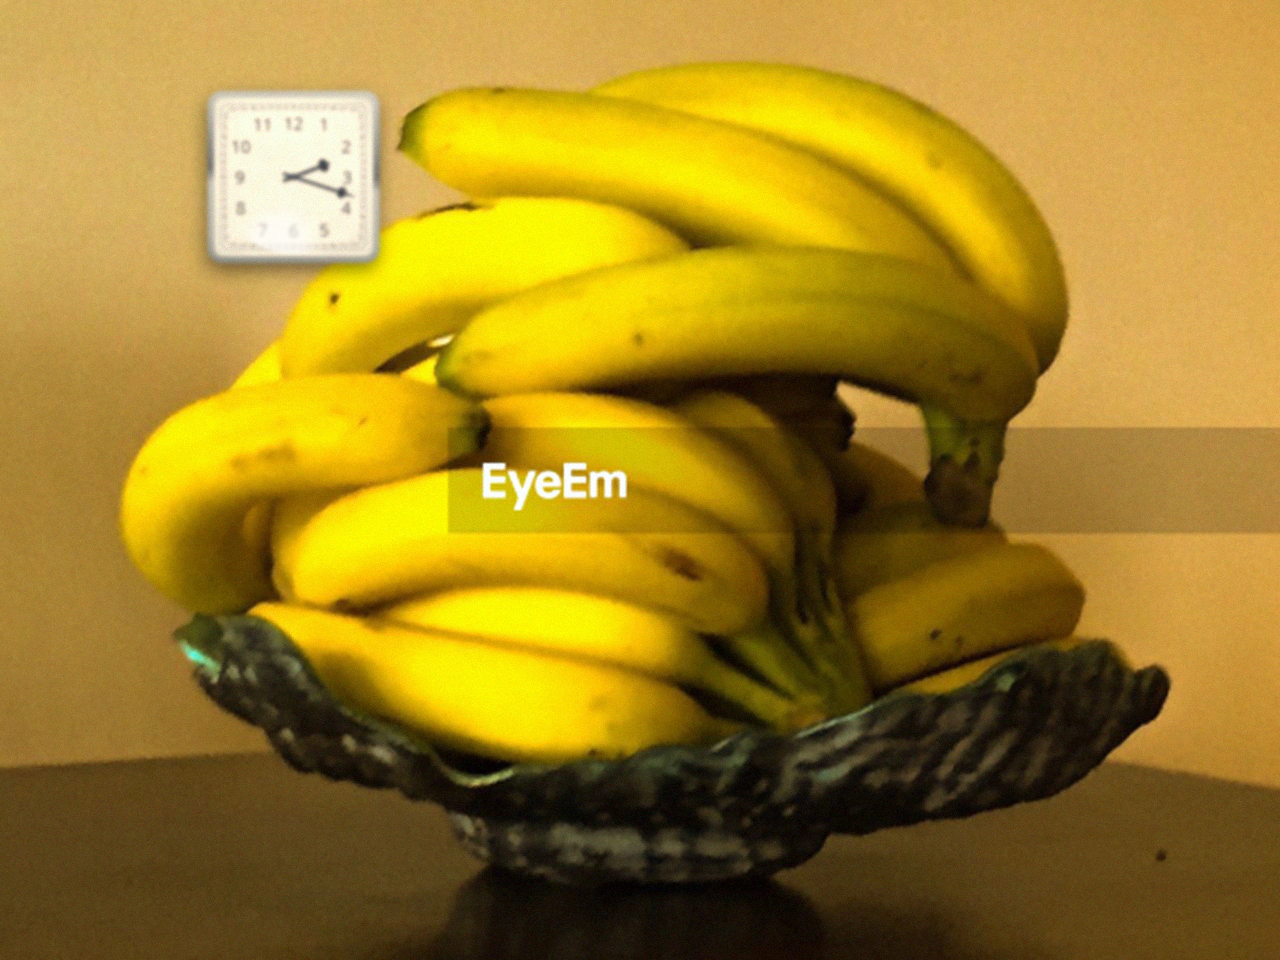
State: 2 h 18 min
